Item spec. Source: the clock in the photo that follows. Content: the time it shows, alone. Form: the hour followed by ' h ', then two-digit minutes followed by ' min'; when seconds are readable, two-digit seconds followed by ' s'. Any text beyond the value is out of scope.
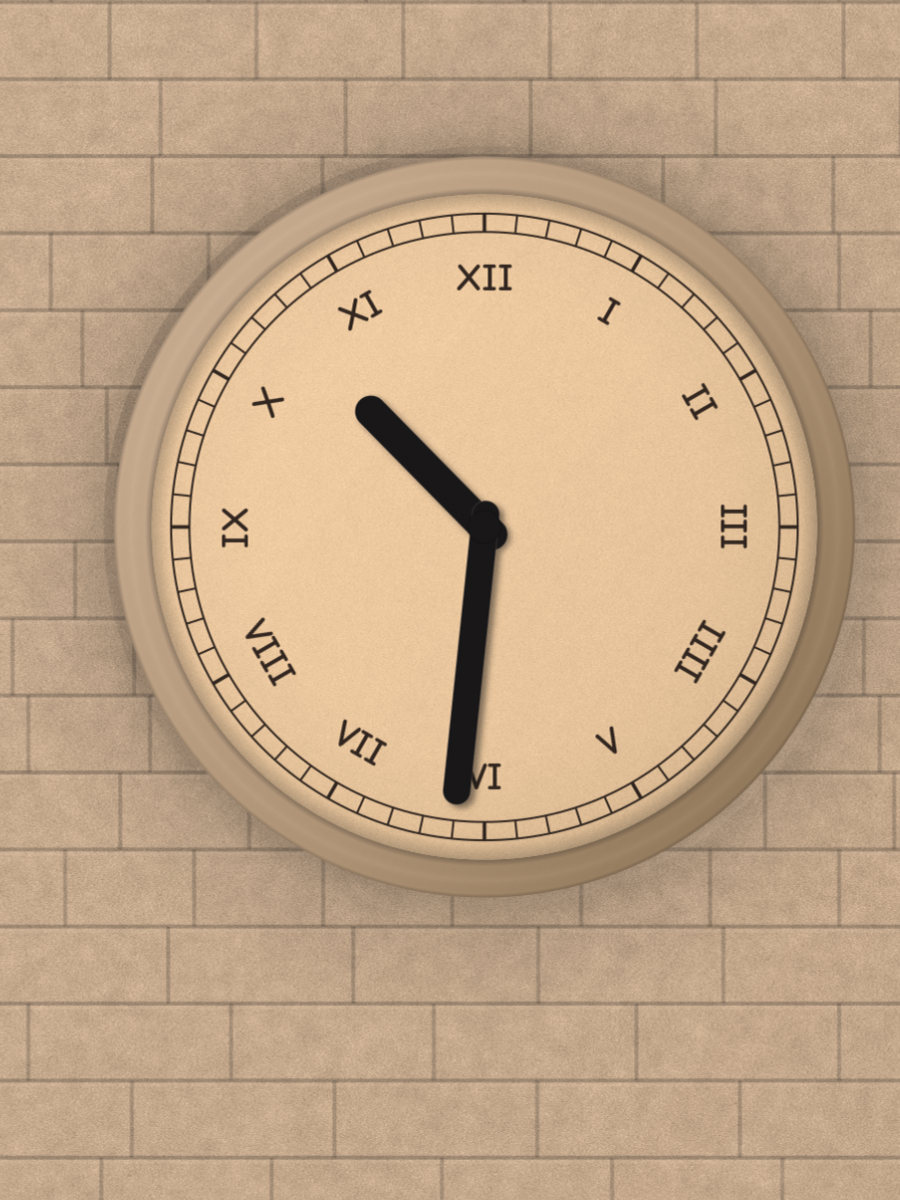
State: 10 h 31 min
